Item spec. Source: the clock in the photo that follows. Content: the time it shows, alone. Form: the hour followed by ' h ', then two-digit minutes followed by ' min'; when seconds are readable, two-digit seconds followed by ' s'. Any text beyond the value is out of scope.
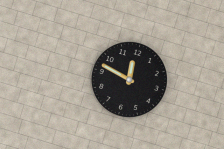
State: 11 h 47 min
